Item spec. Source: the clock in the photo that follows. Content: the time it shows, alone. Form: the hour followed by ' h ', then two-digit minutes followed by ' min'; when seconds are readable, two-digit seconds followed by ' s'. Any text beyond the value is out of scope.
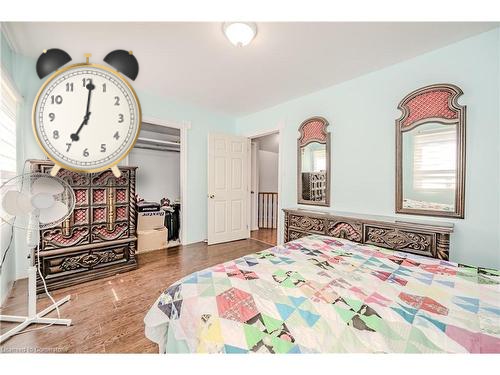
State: 7 h 01 min
